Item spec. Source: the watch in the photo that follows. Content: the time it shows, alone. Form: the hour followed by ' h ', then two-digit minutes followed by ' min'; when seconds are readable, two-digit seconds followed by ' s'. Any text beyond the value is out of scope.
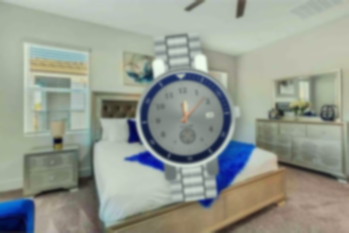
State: 12 h 08 min
